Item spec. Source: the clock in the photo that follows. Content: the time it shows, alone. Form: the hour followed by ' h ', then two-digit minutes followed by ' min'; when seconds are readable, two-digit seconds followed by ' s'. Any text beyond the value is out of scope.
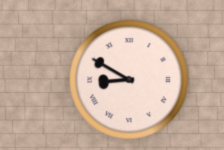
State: 8 h 50 min
